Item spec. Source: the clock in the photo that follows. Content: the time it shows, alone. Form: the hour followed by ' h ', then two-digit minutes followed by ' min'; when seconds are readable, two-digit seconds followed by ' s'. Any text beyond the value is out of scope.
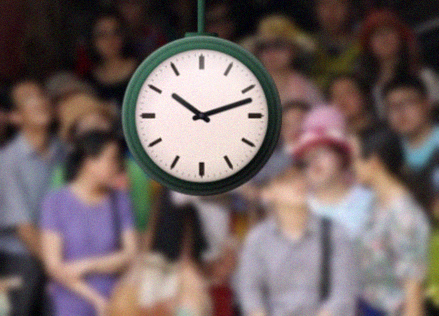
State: 10 h 12 min
